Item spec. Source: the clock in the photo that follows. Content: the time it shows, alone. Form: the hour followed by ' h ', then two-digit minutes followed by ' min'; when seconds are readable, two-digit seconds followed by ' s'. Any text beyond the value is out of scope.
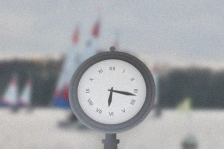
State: 6 h 17 min
